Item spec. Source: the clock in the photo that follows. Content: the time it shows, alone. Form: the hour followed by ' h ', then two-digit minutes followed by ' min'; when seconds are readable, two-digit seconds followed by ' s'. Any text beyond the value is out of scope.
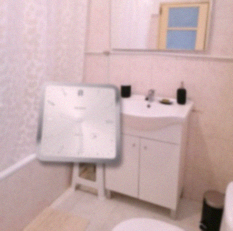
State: 9 h 29 min
